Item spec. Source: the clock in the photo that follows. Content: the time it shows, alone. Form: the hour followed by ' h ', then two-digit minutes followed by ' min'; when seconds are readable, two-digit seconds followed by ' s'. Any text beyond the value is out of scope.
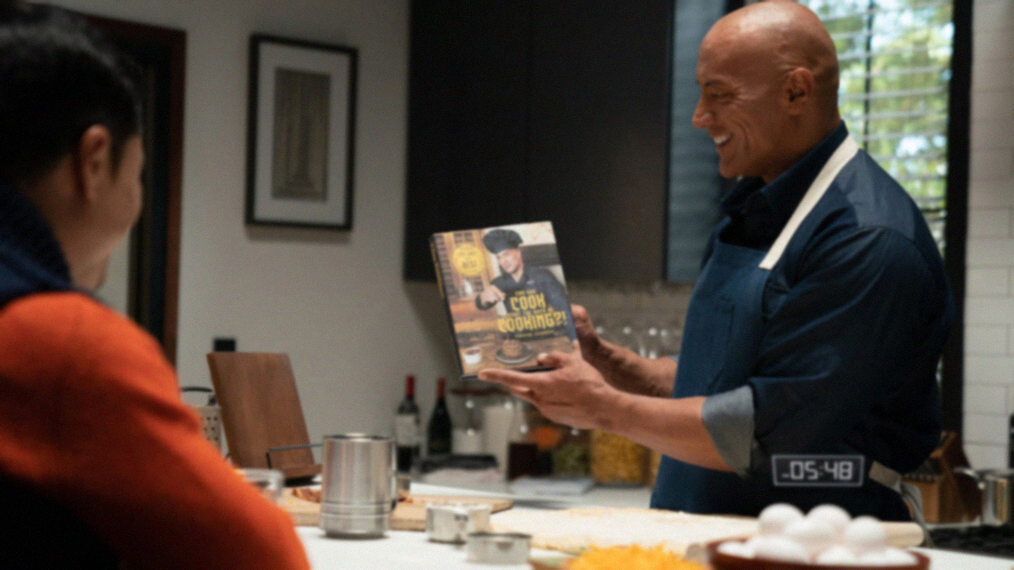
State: 5 h 48 min
